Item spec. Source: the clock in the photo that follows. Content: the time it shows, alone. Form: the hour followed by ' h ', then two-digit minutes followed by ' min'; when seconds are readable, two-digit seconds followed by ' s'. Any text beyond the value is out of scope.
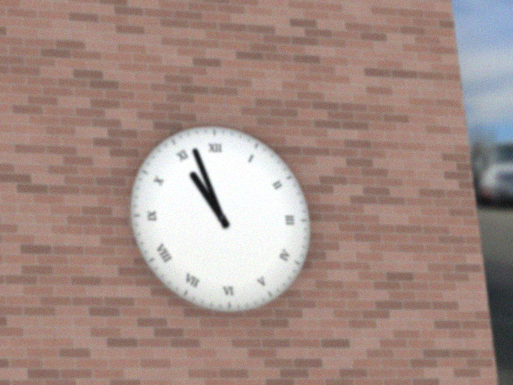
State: 10 h 57 min
